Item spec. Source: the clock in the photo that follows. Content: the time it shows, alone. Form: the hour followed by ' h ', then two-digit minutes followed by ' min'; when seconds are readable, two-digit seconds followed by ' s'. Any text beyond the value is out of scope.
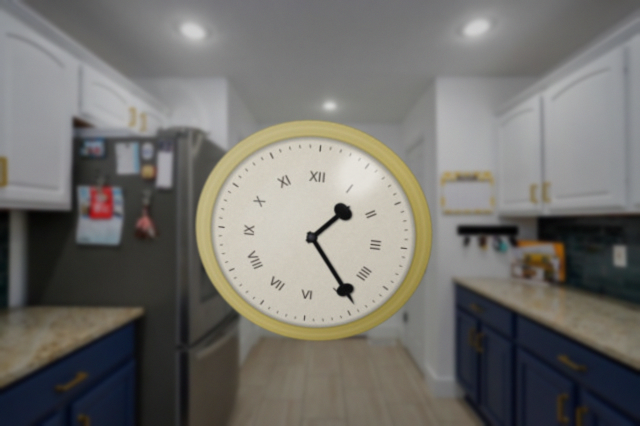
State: 1 h 24 min
